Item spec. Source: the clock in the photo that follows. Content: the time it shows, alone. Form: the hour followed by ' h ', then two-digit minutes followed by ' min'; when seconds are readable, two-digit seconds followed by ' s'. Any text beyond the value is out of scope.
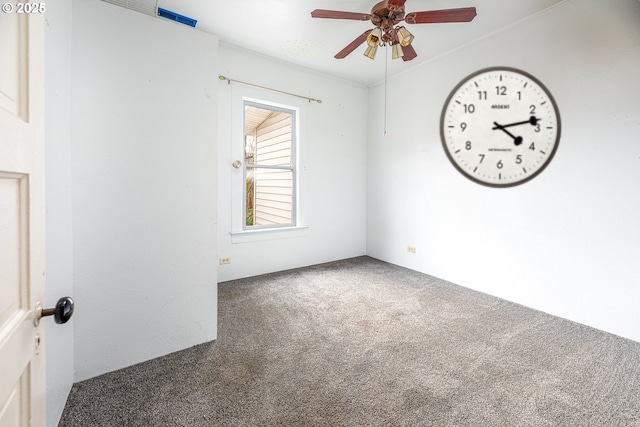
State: 4 h 13 min
